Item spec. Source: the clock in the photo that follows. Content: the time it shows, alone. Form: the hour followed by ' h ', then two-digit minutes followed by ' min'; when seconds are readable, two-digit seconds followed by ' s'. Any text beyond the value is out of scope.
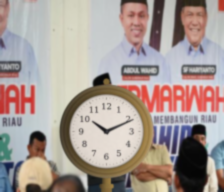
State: 10 h 11 min
